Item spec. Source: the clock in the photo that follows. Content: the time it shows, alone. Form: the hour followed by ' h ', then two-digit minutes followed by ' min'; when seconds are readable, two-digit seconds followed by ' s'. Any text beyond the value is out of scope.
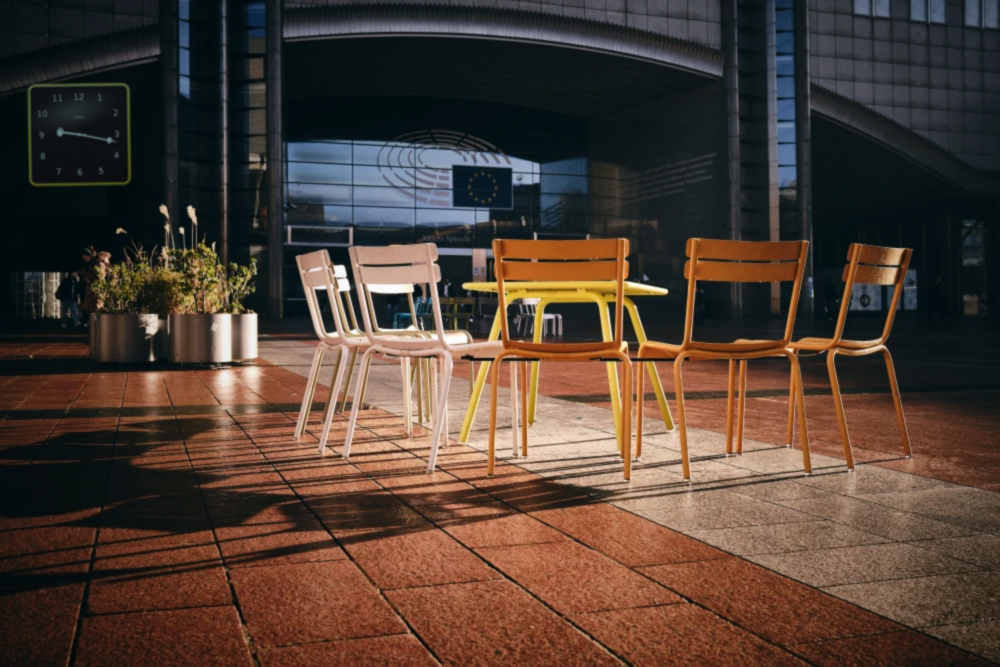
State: 9 h 17 min
